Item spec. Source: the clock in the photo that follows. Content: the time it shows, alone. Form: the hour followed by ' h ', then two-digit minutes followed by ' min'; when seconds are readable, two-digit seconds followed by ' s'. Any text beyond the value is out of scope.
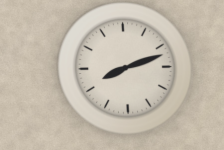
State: 8 h 12 min
